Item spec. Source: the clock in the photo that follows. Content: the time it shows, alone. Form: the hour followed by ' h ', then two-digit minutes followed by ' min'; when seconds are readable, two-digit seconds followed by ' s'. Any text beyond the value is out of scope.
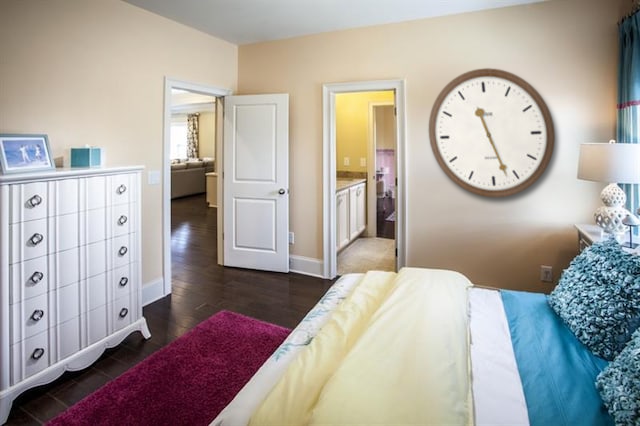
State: 11 h 27 min
